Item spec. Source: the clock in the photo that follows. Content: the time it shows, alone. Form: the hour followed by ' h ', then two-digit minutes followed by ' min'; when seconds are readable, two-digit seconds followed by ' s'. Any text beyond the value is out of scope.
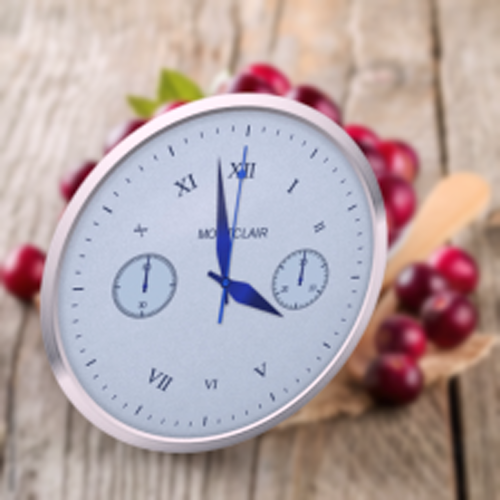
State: 3 h 58 min
